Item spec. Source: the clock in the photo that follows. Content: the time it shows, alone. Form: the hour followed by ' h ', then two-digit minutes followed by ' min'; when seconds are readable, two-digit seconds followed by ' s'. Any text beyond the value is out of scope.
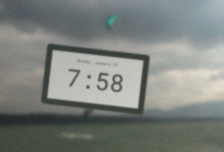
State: 7 h 58 min
